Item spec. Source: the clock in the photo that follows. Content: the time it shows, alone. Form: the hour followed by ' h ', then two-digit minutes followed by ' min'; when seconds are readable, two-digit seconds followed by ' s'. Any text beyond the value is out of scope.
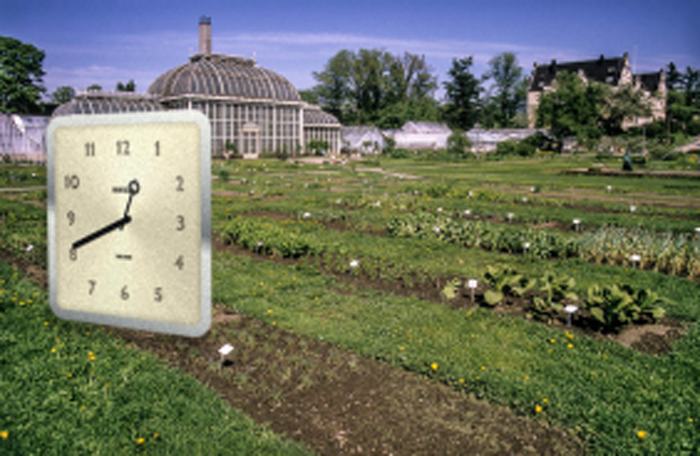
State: 12 h 41 min
